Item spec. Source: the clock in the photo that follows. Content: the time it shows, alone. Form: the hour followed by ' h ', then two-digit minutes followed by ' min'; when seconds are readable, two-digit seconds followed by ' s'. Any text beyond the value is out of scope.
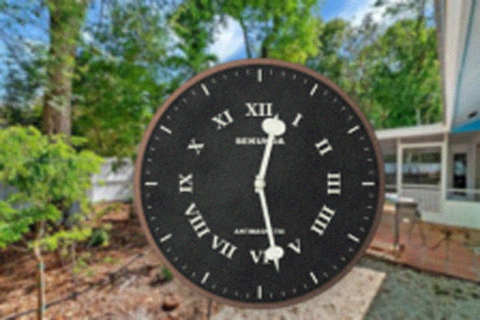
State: 12 h 28 min
